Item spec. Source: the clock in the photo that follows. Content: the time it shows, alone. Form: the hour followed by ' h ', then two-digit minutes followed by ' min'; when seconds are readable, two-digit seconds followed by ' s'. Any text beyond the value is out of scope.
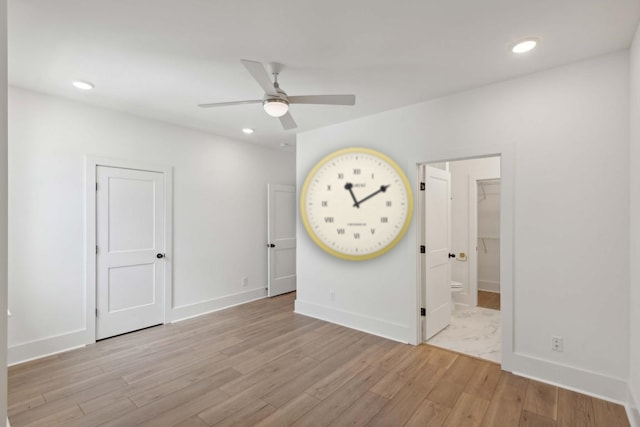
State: 11 h 10 min
